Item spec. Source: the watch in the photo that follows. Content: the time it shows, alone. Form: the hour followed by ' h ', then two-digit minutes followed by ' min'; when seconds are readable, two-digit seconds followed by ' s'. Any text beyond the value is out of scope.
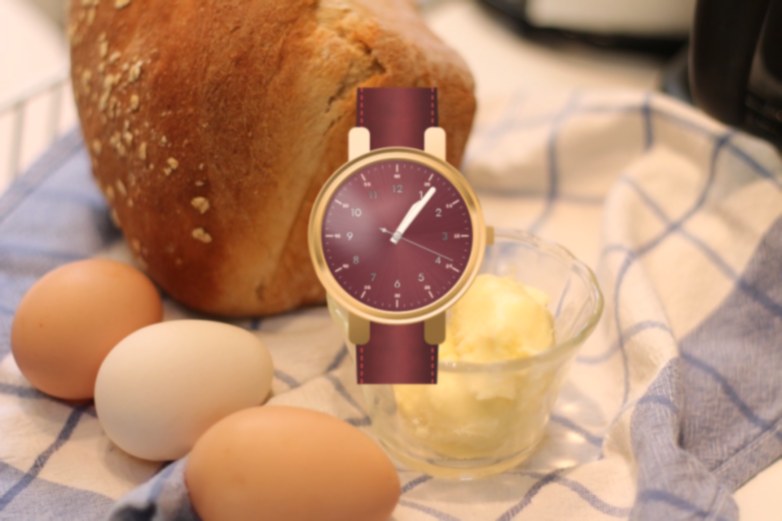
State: 1 h 06 min 19 s
